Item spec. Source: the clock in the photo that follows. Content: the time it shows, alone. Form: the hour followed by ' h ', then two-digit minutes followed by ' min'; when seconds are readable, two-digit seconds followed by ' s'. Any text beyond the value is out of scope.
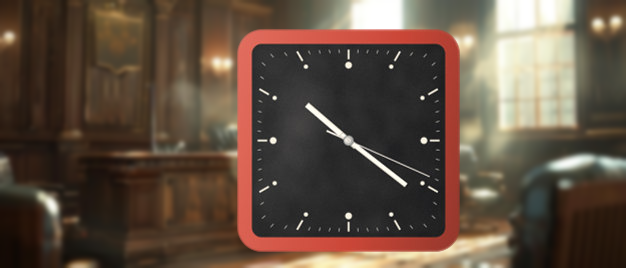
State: 10 h 21 min 19 s
